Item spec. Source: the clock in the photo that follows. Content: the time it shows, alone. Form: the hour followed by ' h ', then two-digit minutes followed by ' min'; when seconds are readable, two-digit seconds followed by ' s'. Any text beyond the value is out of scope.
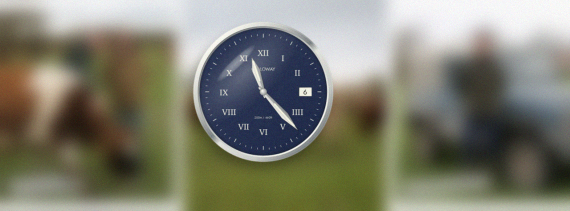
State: 11 h 23 min
